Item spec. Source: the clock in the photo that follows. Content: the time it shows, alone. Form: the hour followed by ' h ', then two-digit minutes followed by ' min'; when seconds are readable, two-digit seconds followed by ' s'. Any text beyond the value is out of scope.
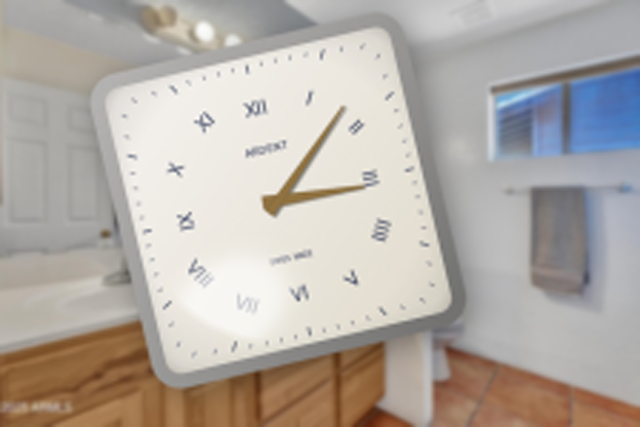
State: 3 h 08 min
